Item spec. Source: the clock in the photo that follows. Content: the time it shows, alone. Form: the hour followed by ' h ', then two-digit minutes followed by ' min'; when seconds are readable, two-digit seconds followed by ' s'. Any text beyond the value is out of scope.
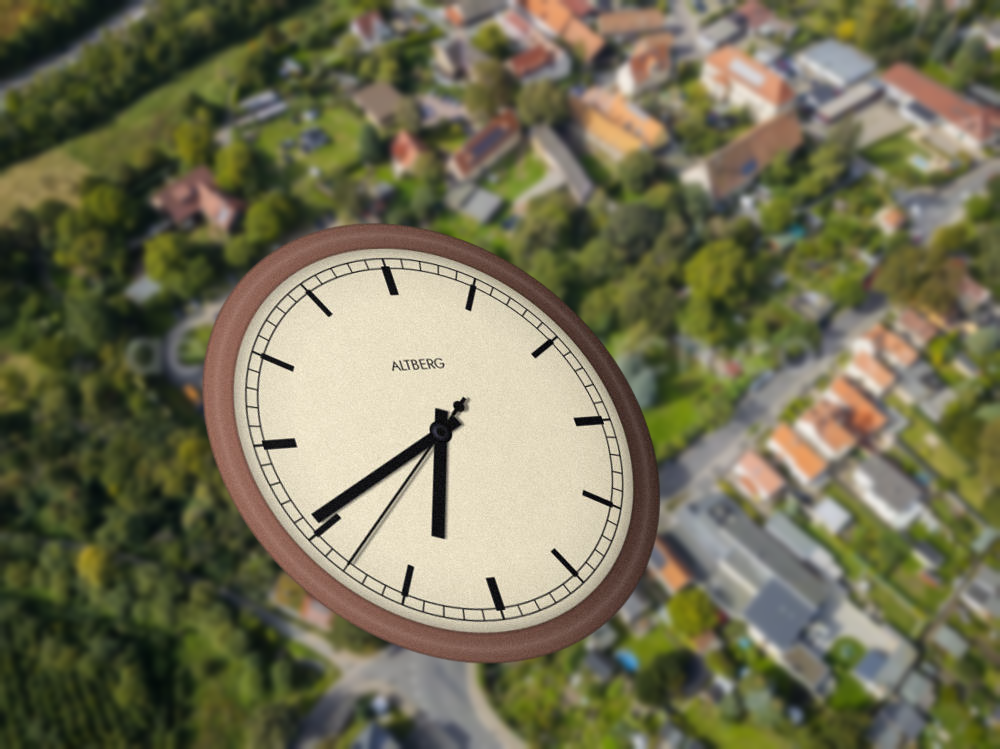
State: 6 h 40 min 38 s
